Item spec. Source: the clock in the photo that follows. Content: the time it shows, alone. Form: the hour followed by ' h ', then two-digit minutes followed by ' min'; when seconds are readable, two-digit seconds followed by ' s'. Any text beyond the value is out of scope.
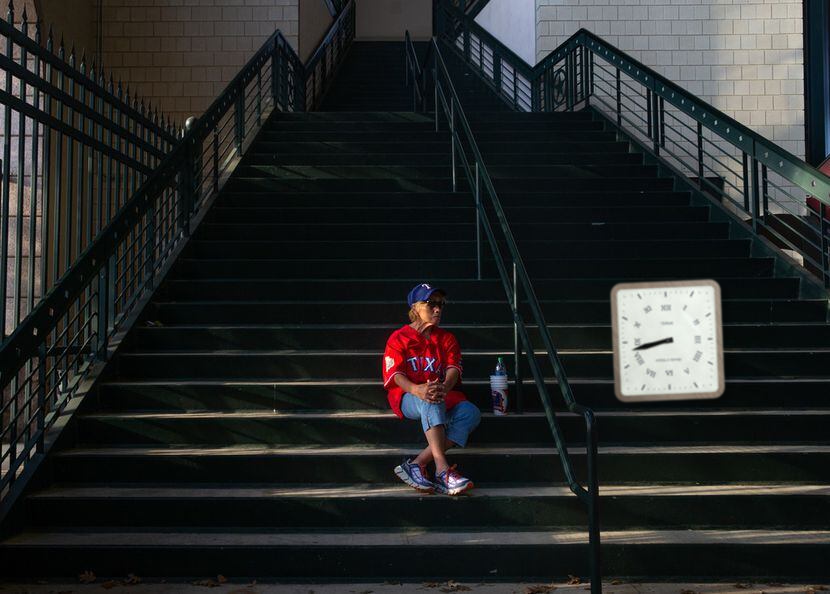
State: 8 h 43 min
